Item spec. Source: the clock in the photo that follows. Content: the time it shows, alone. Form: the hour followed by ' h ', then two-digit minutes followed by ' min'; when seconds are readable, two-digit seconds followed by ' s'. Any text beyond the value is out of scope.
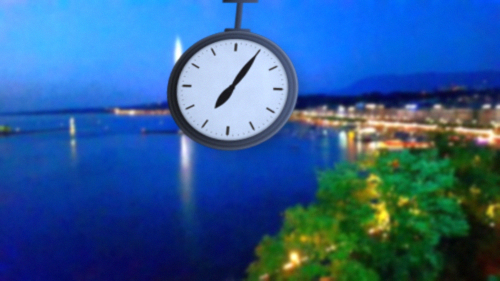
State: 7 h 05 min
